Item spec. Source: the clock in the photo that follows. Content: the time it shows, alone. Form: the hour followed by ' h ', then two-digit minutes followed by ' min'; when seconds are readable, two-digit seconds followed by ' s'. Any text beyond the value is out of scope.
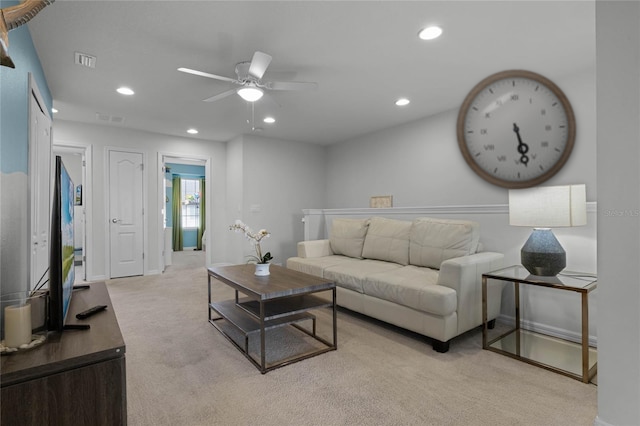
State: 5 h 28 min
